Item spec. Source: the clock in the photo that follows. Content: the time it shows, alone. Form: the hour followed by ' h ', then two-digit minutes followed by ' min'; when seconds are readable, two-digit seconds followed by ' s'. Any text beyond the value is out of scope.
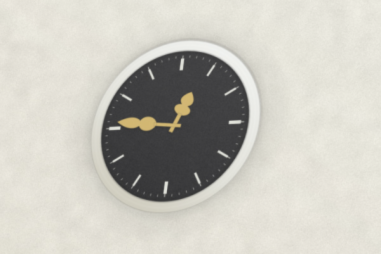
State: 12 h 46 min
